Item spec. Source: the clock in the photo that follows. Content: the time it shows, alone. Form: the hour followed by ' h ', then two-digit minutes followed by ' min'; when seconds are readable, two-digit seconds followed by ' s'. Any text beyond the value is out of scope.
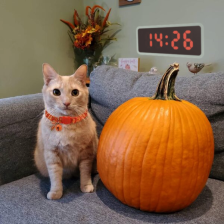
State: 14 h 26 min
